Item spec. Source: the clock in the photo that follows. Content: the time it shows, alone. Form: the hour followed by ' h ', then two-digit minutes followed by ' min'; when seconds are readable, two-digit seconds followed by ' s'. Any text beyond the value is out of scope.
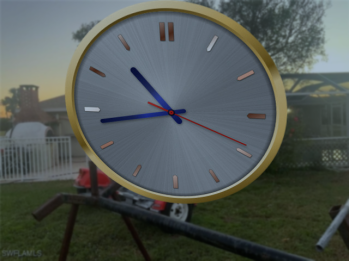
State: 10 h 43 min 19 s
